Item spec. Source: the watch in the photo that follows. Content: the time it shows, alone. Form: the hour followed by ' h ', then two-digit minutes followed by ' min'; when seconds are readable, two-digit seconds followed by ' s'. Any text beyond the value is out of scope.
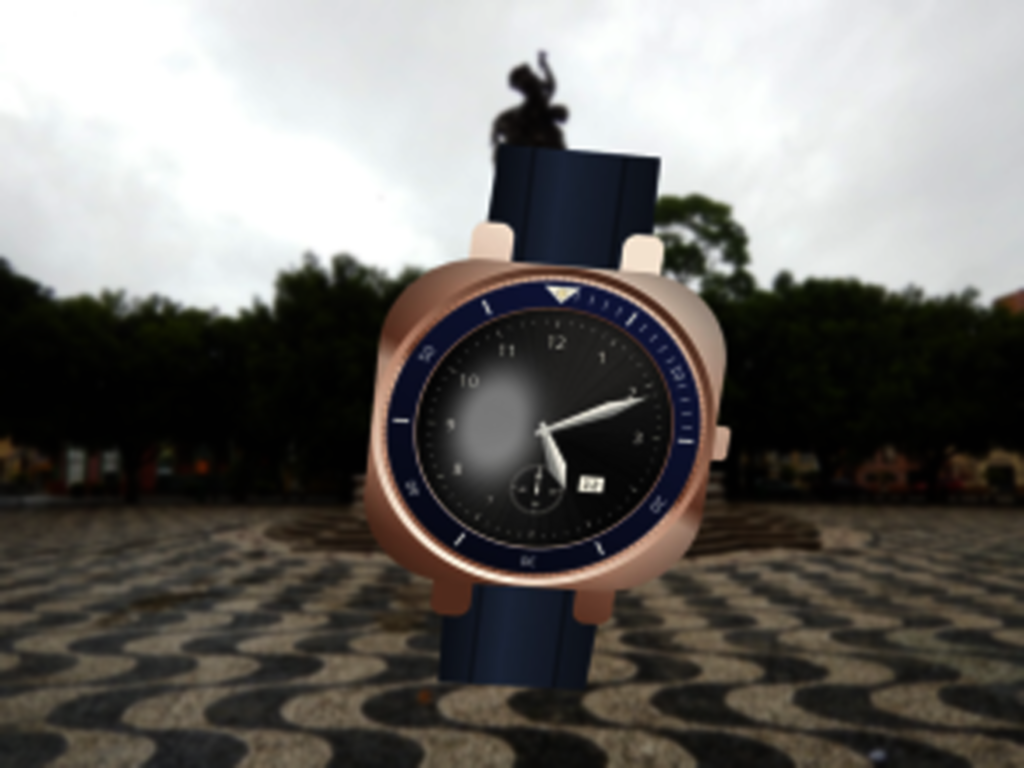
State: 5 h 11 min
